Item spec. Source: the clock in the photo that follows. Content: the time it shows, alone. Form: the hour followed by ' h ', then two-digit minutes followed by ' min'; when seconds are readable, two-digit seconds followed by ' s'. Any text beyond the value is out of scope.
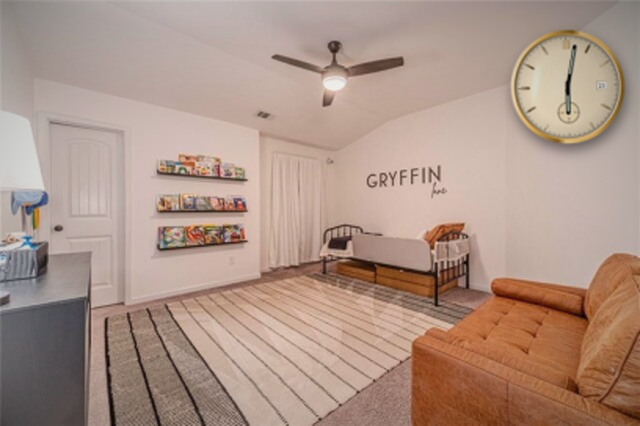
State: 6 h 02 min
